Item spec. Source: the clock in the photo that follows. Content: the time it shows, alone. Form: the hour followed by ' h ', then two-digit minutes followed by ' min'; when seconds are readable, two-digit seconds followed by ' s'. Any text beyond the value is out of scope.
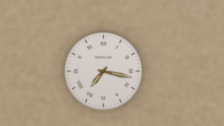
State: 7 h 17 min
